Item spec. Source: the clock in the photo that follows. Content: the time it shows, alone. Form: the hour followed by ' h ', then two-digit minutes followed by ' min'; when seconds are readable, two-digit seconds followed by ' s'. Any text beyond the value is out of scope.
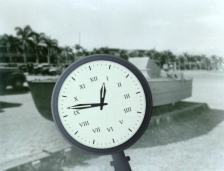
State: 12 h 47 min
